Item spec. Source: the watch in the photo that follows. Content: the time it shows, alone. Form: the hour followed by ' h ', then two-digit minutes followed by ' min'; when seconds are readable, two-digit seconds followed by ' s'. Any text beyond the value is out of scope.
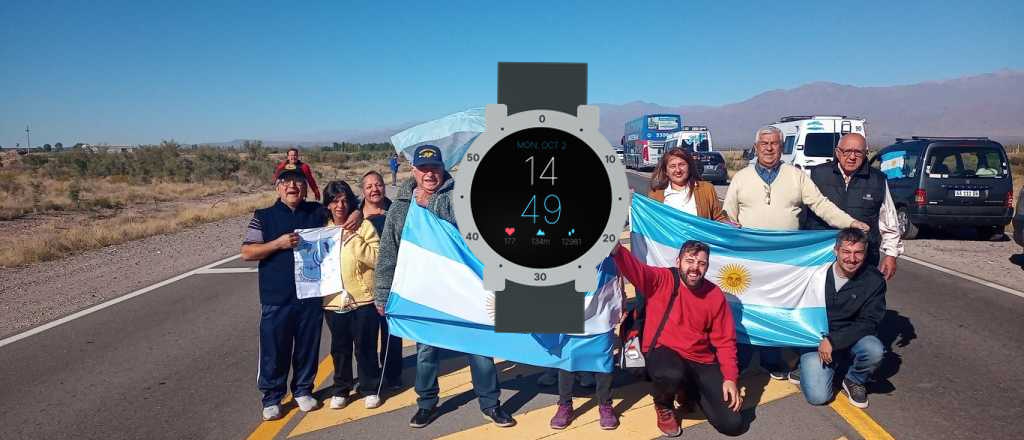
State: 14 h 49 min
